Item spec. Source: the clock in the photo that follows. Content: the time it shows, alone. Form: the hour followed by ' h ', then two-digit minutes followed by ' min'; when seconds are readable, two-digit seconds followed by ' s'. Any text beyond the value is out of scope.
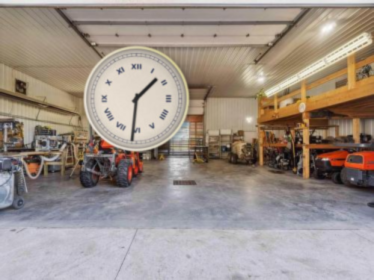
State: 1 h 31 min
